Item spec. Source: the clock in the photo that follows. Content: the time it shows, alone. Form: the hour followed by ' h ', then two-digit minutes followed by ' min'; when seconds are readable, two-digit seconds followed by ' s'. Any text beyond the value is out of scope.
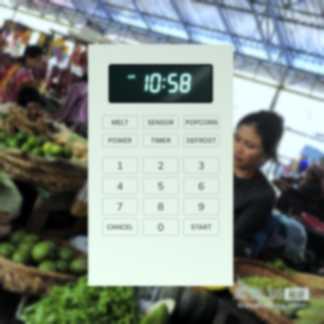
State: 10 h 58 min
